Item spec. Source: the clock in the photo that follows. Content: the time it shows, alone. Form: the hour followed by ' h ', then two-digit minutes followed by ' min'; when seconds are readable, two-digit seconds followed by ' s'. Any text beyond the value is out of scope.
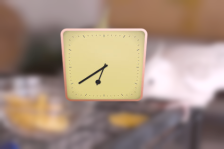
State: 6 h 39 min
